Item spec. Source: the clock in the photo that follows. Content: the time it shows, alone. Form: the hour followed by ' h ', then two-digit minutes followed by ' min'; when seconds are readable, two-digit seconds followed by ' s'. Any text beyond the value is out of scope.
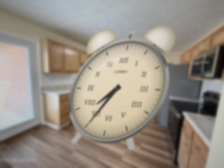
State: 7 h 35 min
